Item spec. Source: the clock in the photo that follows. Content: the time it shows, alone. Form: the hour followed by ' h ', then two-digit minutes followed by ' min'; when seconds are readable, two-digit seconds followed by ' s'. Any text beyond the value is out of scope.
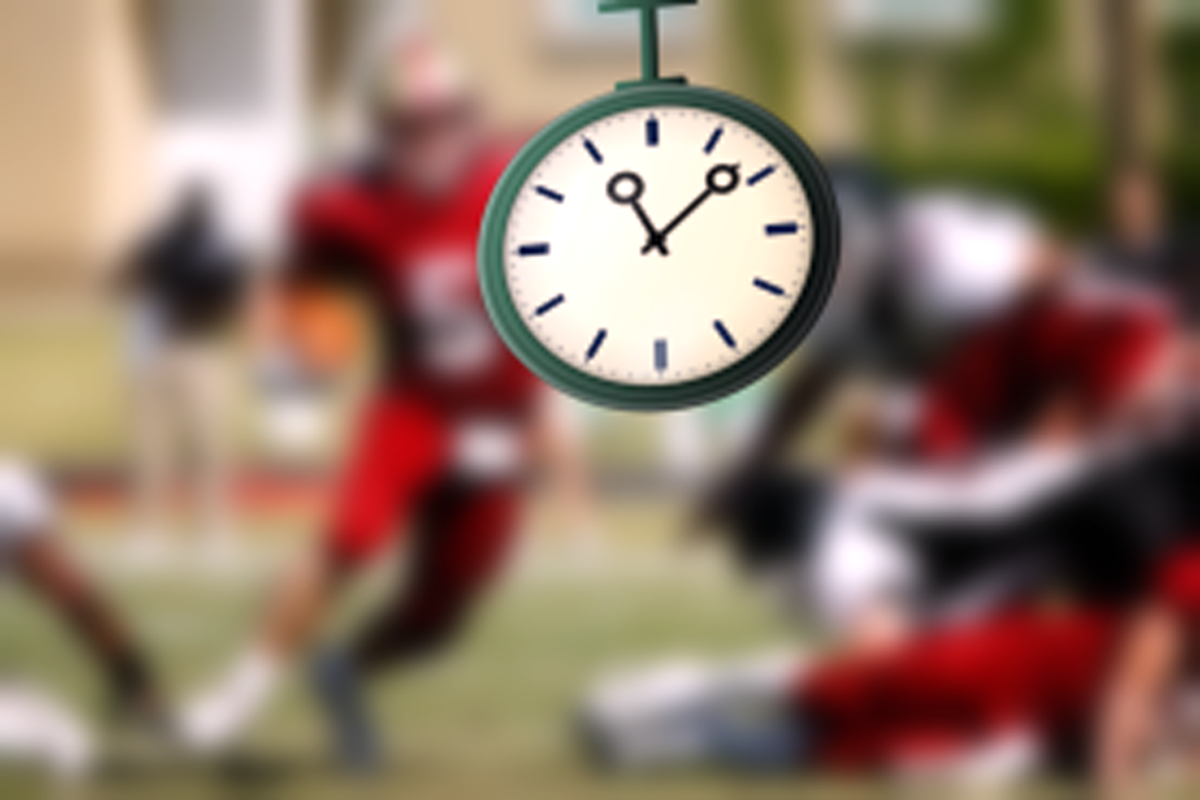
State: 11 h 08 min
